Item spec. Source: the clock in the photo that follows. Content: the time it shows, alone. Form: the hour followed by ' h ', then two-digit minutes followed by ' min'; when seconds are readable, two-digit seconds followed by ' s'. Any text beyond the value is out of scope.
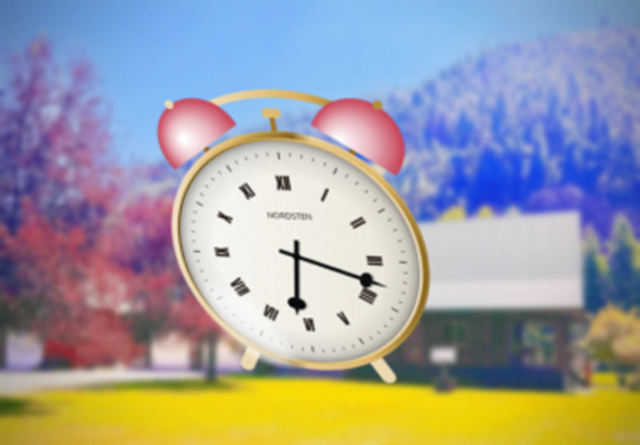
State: 6 h 18 min
